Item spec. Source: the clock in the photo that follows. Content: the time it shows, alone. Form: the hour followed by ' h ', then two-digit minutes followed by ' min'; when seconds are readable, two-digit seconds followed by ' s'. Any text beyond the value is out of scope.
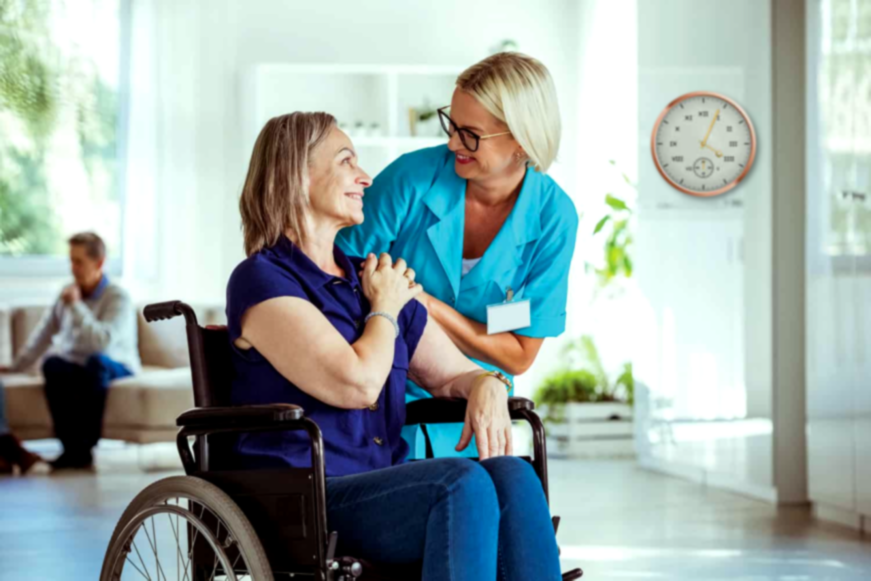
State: 4 h 04 min
